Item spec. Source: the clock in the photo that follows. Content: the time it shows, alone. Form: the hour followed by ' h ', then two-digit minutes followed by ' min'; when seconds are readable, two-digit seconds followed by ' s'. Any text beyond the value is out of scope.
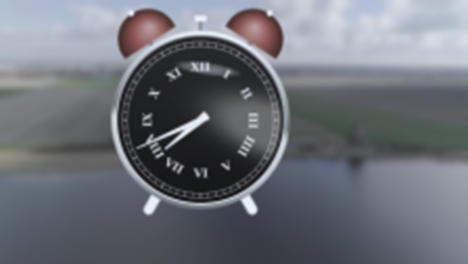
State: 7 h 41 min
